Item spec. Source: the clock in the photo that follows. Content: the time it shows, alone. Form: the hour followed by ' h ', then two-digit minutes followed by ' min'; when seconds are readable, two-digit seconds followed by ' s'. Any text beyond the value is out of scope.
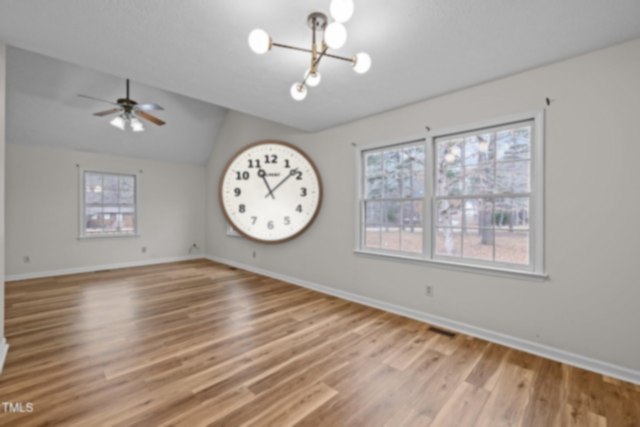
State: 11 h 08 min
